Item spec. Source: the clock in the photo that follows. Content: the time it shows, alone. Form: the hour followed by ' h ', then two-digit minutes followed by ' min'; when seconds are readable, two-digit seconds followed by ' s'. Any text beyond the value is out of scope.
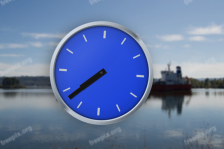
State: 7 h 38 min
